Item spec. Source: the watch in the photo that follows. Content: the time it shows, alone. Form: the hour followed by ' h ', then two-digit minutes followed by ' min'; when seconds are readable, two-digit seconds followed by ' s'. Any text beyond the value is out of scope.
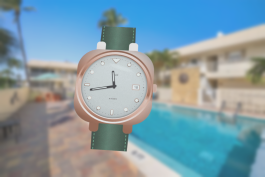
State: 11 h 43 min
